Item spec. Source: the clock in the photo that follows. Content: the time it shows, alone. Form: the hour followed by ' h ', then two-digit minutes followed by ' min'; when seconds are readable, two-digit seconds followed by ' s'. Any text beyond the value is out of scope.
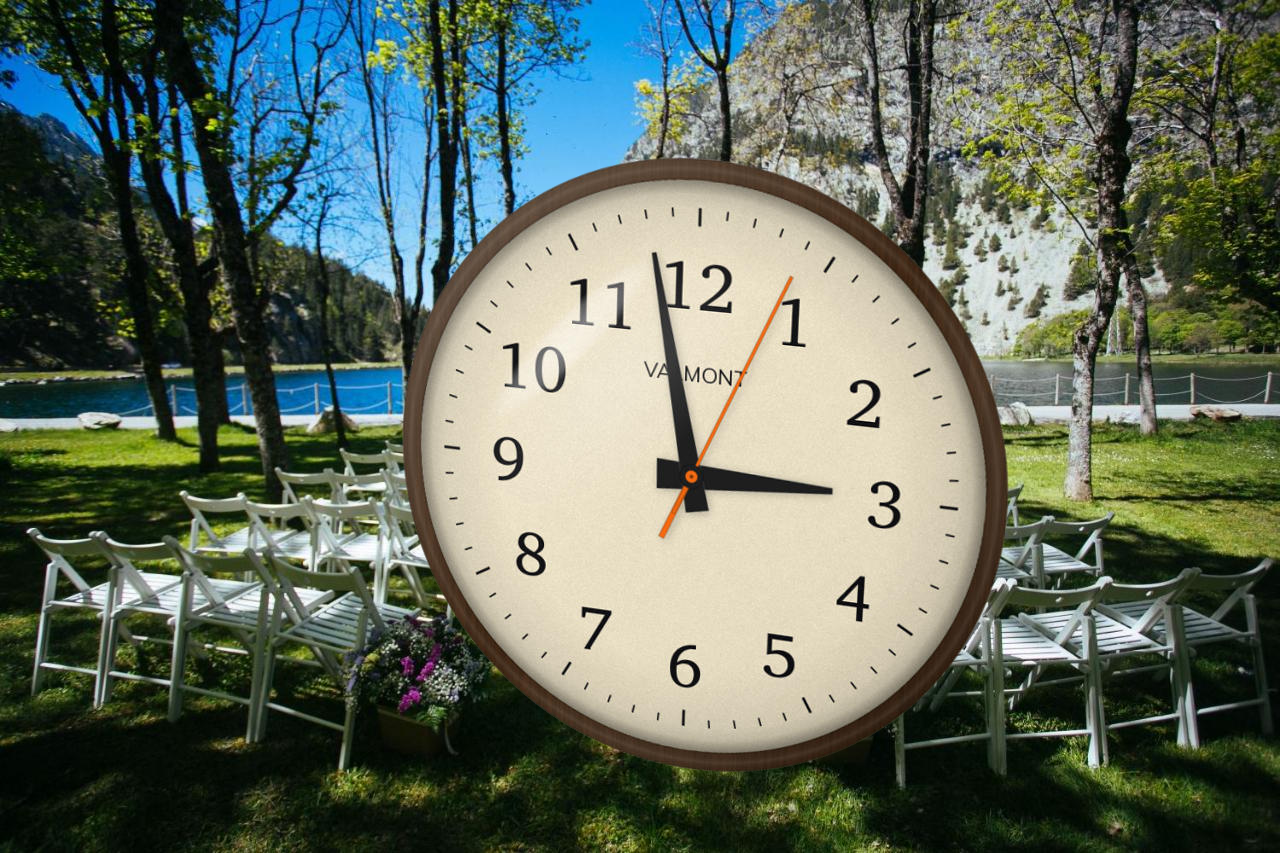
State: 2 h 58 min 04 s
